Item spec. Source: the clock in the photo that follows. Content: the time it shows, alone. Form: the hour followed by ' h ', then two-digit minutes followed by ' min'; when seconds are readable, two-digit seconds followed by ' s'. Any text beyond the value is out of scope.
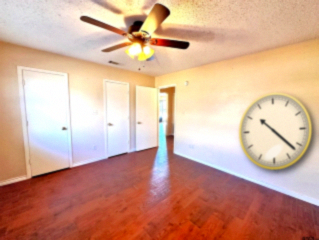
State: 10 h 22 min
